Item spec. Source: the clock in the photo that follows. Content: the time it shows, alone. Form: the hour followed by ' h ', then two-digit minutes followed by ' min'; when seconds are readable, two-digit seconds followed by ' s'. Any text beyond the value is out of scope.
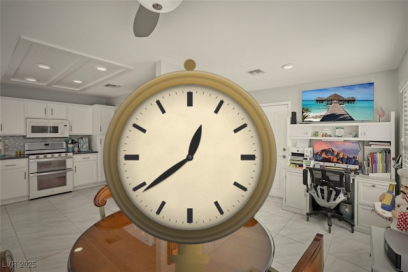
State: 12 h 39 min
